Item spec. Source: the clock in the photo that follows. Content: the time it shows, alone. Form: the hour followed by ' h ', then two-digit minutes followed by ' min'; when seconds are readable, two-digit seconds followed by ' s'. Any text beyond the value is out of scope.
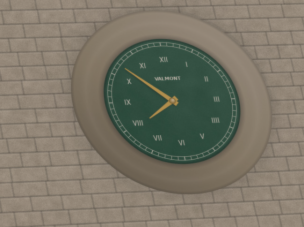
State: 7 h 52 min
